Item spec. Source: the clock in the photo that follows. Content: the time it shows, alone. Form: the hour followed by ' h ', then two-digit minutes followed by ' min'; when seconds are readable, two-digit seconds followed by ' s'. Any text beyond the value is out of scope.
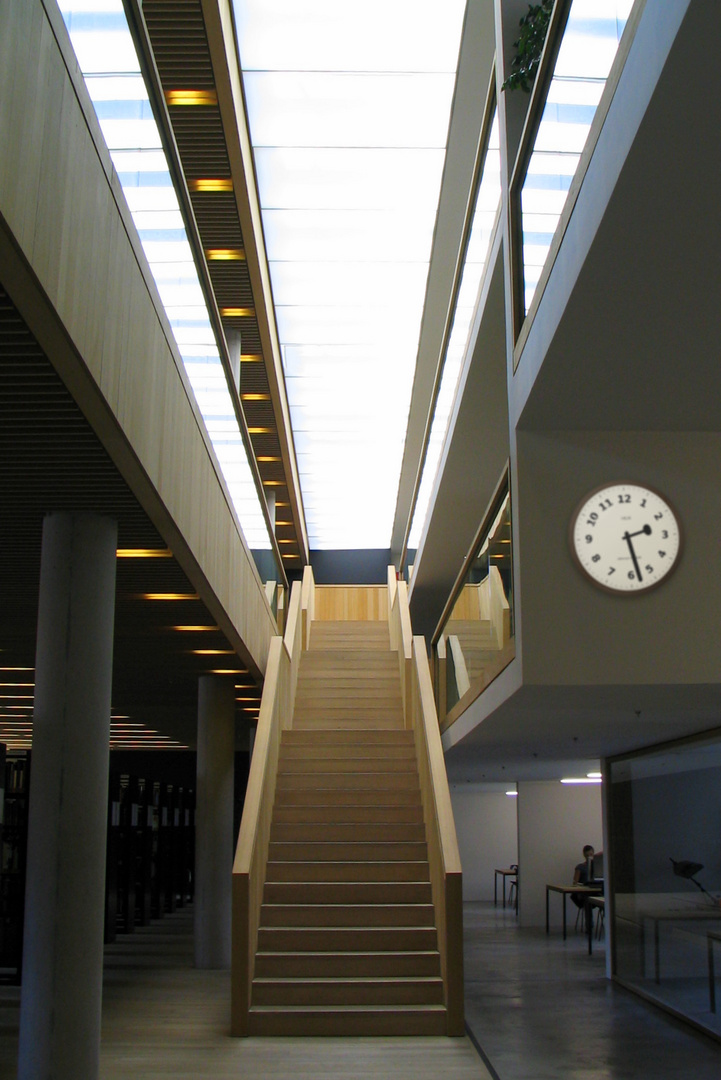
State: 2 h 28 min
